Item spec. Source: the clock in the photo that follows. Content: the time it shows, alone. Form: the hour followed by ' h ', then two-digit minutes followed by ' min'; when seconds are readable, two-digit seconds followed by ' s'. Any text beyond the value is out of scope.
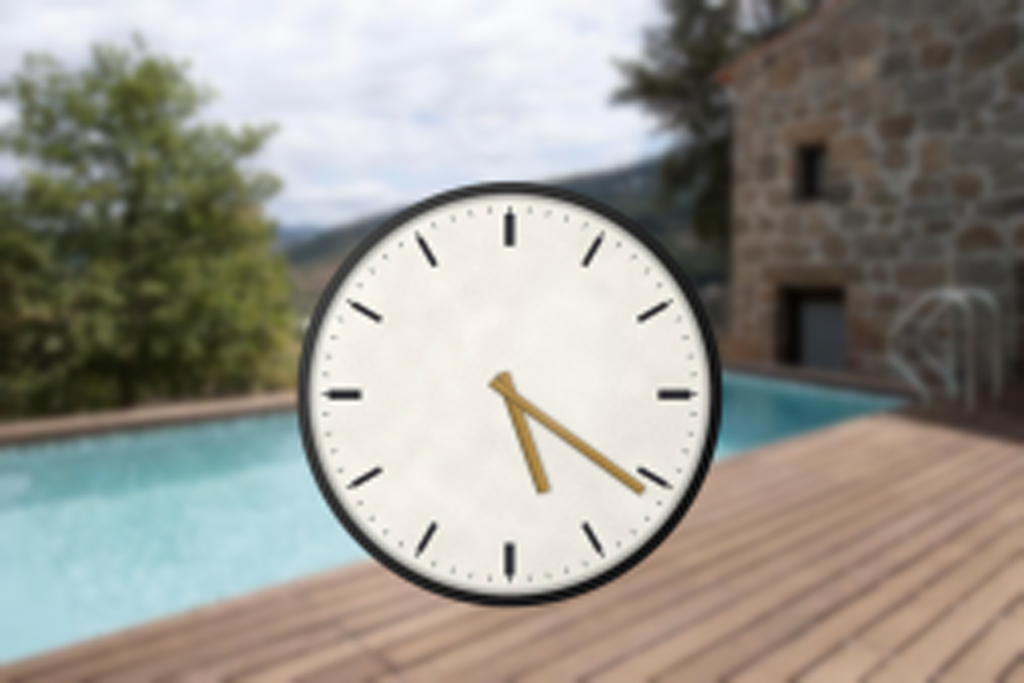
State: 5 h 21 min
